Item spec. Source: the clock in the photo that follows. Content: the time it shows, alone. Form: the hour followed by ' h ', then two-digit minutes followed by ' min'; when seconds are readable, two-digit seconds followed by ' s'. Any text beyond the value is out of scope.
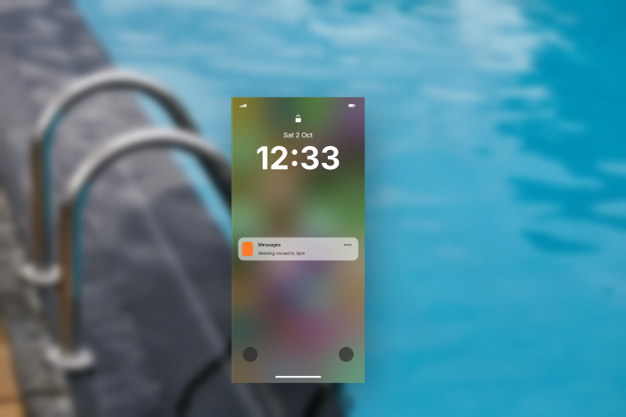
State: 12 h 33 min
